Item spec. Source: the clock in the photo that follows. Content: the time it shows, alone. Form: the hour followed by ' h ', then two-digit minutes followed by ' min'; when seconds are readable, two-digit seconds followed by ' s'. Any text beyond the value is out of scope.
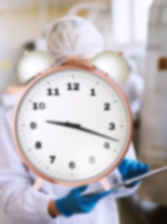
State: 9 h 18 min
